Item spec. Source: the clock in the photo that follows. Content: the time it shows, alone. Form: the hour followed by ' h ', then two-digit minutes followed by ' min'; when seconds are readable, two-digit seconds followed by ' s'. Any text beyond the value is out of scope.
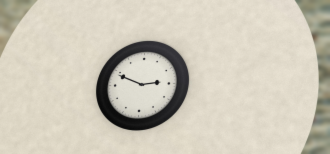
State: 2 h 49 min
